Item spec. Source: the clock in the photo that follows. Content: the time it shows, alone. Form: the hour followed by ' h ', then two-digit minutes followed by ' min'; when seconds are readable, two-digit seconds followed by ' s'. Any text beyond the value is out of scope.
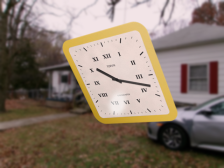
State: 10 h 18 min
